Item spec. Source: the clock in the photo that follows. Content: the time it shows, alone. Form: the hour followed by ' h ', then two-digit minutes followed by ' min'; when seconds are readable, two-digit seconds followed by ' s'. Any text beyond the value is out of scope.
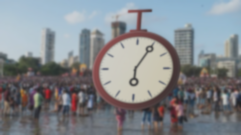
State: 6 h 05 min
